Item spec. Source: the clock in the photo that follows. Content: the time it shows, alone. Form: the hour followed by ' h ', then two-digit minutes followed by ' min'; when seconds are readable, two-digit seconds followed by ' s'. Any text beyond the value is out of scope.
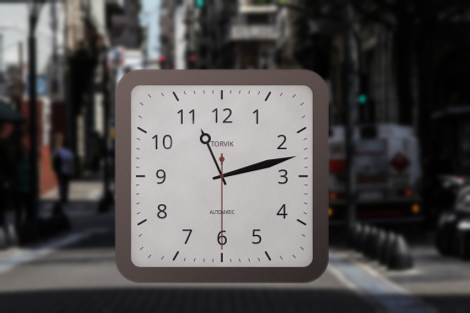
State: 11 h 12 min 30 s
